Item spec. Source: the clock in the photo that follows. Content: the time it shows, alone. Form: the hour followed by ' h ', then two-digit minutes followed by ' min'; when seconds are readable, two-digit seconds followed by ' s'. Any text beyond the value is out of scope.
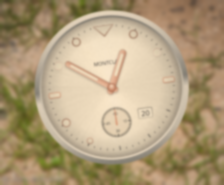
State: 12 h 51 min
